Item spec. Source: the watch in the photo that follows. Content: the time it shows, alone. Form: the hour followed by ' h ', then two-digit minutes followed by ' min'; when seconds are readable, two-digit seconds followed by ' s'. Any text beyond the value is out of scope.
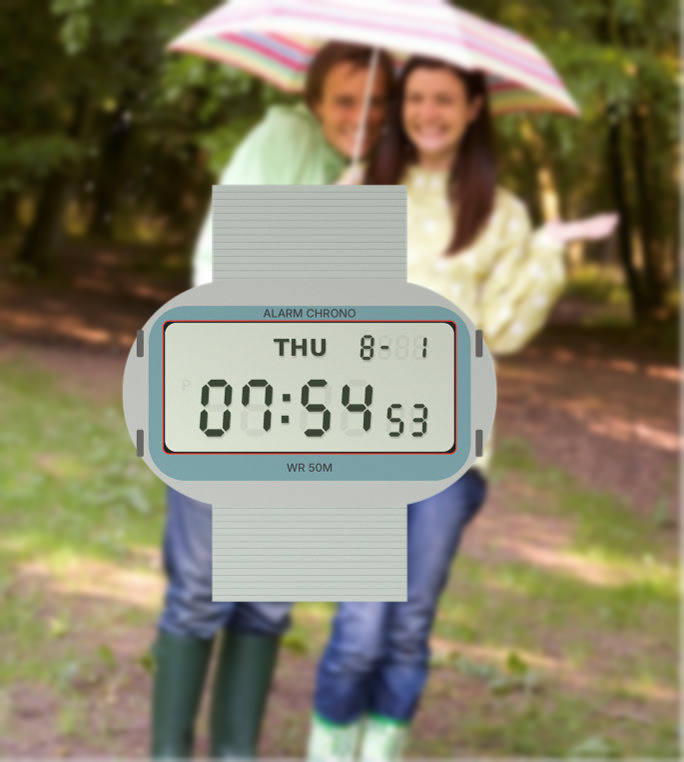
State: 7 h 54 min 53 s
